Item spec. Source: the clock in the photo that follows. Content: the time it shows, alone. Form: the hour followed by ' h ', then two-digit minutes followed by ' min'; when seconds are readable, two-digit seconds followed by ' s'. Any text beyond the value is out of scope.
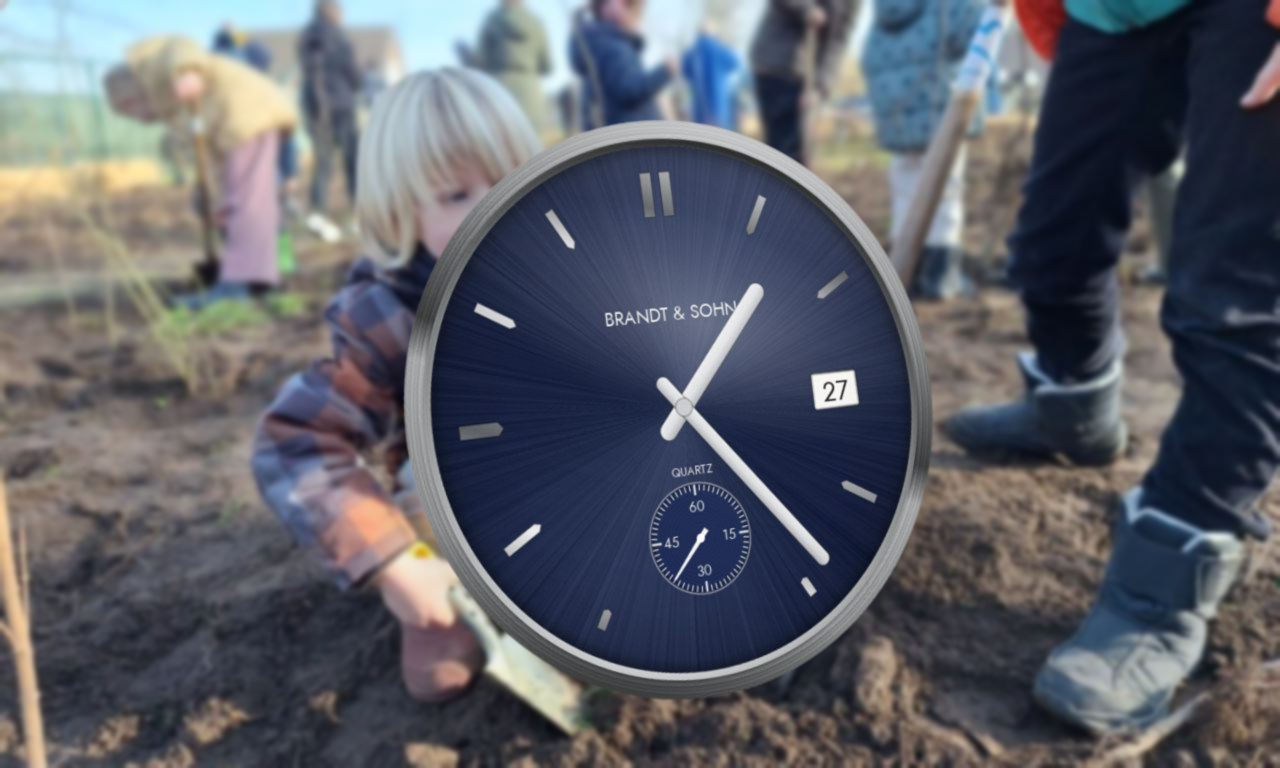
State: 1 h 23 min 37 s
